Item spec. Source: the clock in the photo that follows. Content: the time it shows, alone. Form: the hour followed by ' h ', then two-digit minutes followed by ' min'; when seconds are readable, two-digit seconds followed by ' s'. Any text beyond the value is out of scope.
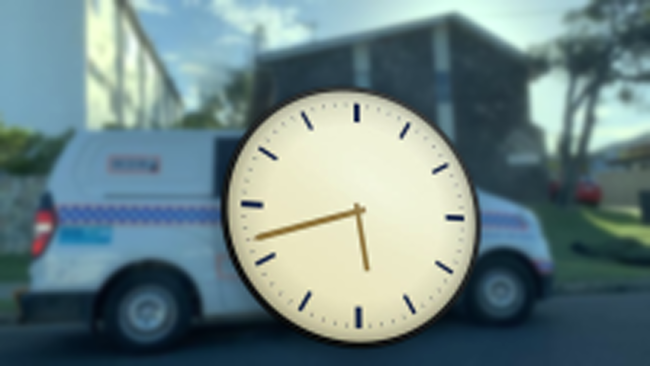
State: 5 h 42 min
